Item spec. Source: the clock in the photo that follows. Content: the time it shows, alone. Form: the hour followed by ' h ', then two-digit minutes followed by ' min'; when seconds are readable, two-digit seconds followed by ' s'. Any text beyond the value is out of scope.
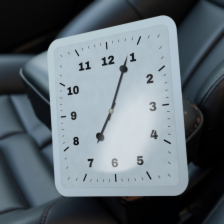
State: 7 h 04 min
